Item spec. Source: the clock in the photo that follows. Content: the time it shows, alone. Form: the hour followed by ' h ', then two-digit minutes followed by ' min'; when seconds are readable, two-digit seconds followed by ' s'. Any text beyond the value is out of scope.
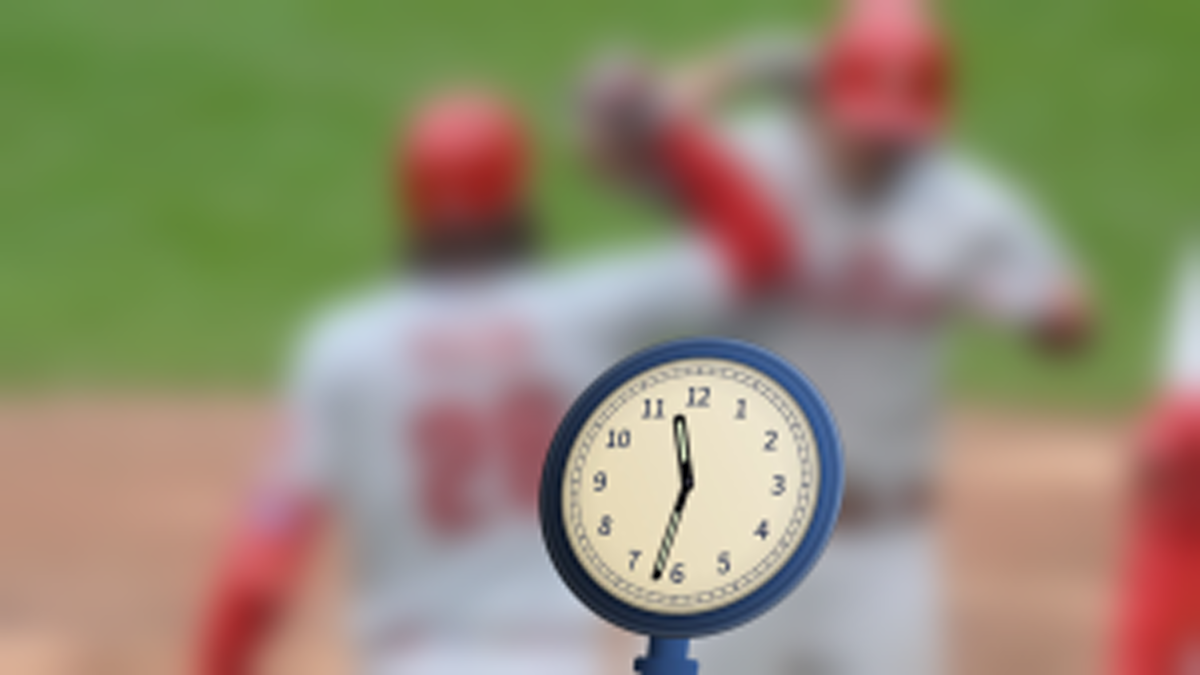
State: 11 h 32 min
